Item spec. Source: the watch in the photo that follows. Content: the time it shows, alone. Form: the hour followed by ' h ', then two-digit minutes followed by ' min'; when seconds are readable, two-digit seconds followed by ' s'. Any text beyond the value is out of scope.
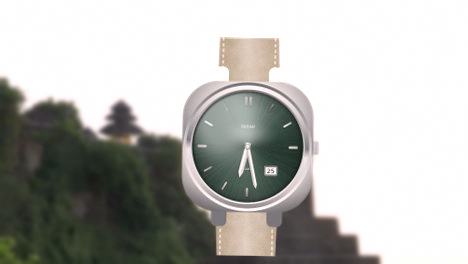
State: 6 h 28 min
